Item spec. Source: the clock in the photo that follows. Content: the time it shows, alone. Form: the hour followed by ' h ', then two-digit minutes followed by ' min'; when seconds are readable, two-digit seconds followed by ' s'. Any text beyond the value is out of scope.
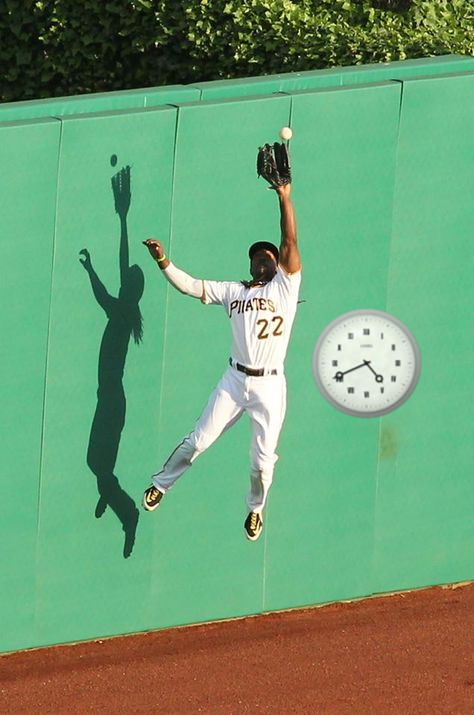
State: 4 h 41 min
